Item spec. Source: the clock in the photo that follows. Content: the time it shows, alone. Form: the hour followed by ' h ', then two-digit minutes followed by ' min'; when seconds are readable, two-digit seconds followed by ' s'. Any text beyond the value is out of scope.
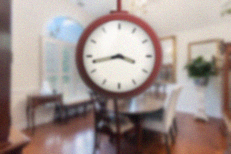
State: 3 h 43 min
